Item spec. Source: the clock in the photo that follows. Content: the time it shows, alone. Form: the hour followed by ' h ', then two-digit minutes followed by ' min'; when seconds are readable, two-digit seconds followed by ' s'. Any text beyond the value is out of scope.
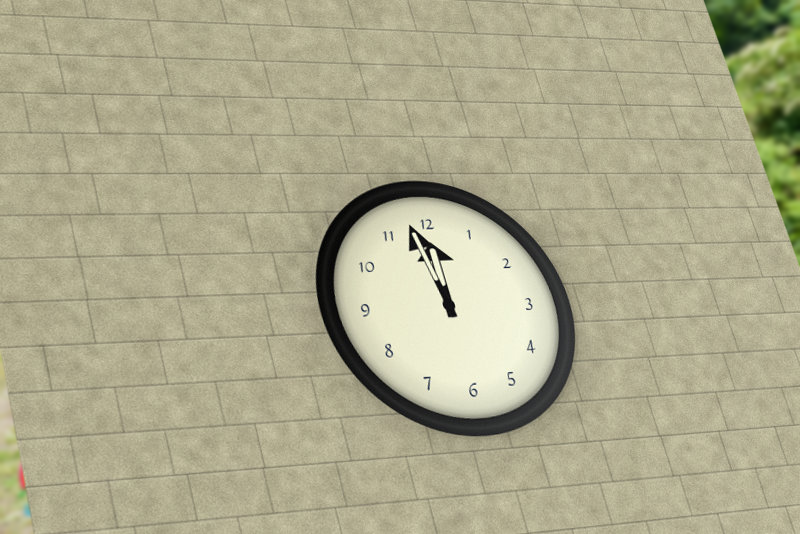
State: 11 h 58 min
